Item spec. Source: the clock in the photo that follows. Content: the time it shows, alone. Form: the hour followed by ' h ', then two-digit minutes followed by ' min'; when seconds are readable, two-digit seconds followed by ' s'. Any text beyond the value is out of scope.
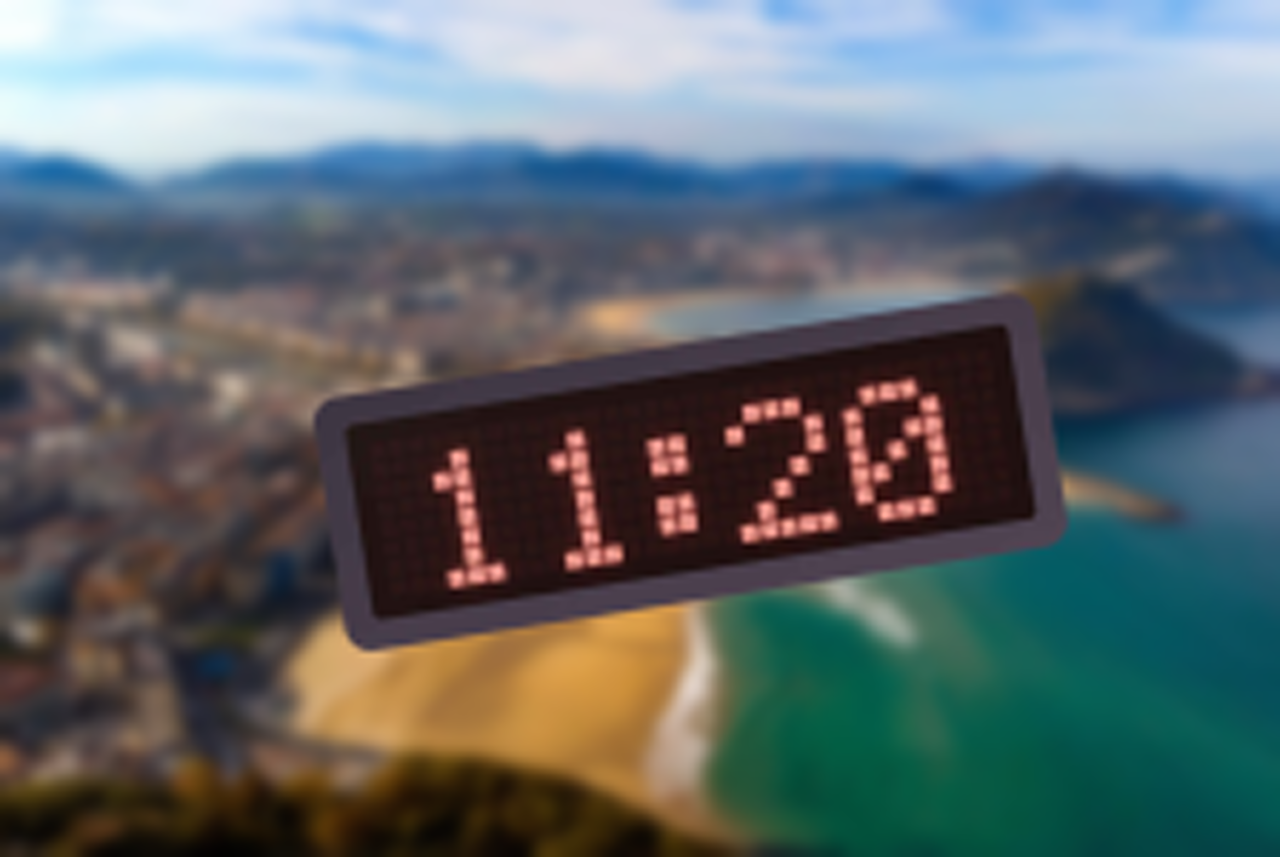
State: 11 h 20 min
